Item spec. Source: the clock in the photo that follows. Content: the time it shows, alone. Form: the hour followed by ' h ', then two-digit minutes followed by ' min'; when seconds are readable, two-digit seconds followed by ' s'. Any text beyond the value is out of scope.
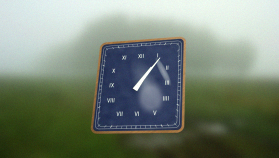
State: 1 h 06 min
